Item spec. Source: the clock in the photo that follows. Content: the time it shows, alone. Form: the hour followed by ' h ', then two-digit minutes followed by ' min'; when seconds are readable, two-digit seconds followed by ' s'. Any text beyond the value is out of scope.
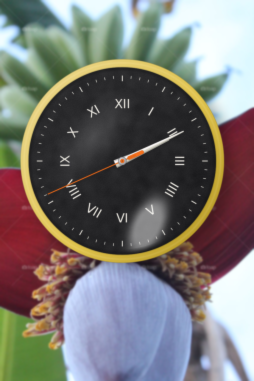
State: 2 h 10 min 41 s
